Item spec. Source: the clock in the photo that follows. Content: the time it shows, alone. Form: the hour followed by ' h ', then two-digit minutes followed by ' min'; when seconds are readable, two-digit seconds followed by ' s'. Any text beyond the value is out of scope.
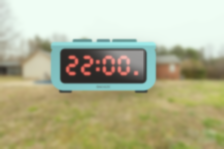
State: 22 h 00 min
